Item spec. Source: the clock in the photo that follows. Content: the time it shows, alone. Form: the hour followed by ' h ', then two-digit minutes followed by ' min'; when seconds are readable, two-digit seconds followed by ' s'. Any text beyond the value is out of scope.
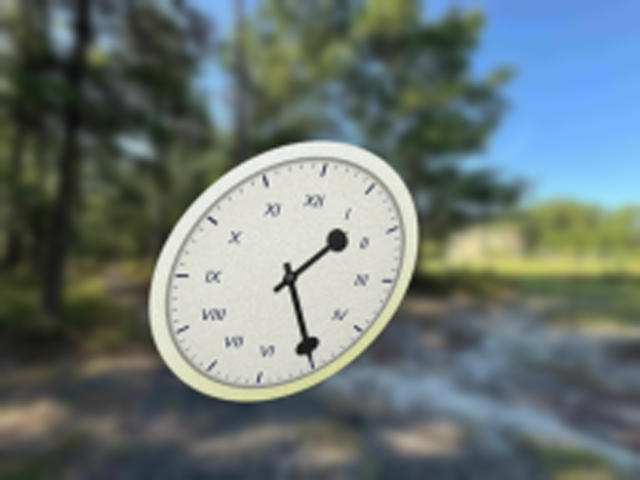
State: 1 h 25 min
